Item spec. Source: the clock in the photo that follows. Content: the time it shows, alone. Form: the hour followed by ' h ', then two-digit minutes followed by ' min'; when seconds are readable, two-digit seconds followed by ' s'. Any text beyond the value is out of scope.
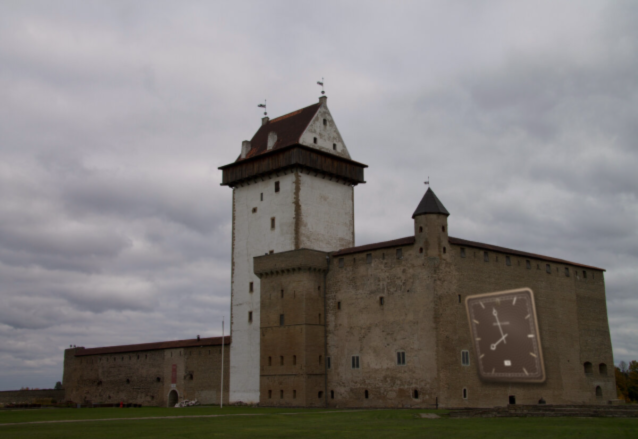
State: 7 h 58 min
